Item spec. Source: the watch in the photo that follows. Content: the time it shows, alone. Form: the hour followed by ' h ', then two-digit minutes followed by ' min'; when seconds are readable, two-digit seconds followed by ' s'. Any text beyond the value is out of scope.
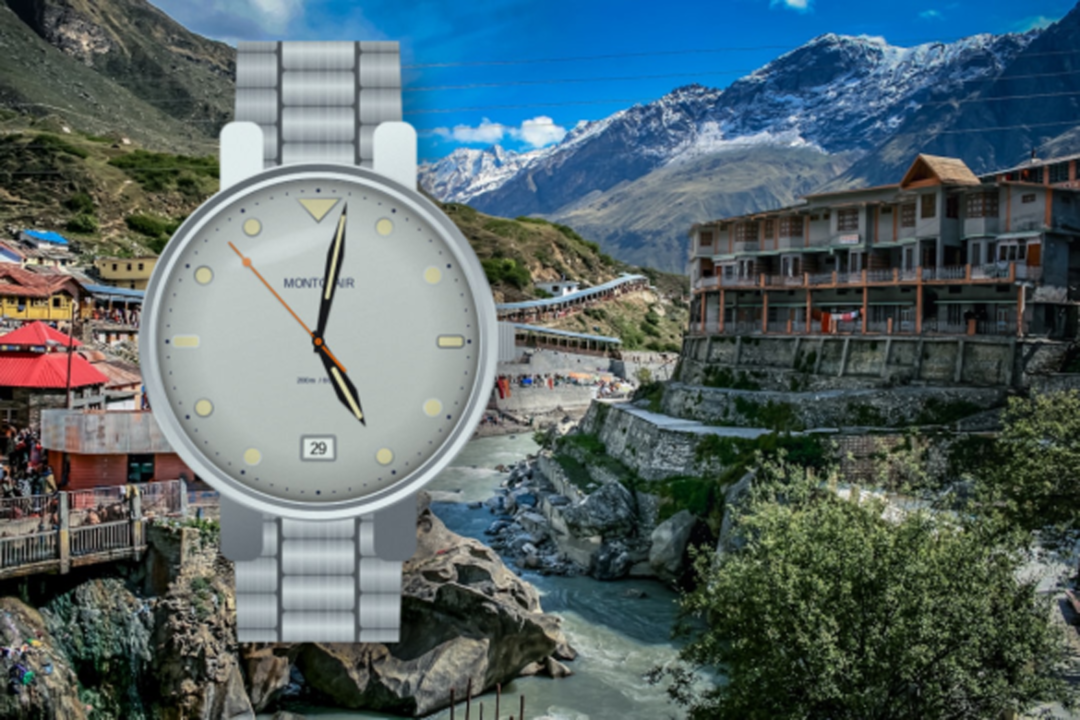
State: 5 h 01 min 53 s
